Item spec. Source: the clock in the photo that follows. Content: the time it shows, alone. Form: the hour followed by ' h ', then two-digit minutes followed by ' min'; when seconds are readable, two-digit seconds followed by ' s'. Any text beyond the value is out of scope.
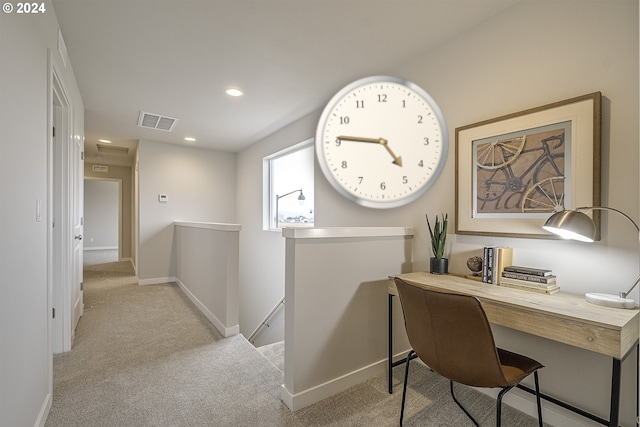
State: 4 h 46 min
